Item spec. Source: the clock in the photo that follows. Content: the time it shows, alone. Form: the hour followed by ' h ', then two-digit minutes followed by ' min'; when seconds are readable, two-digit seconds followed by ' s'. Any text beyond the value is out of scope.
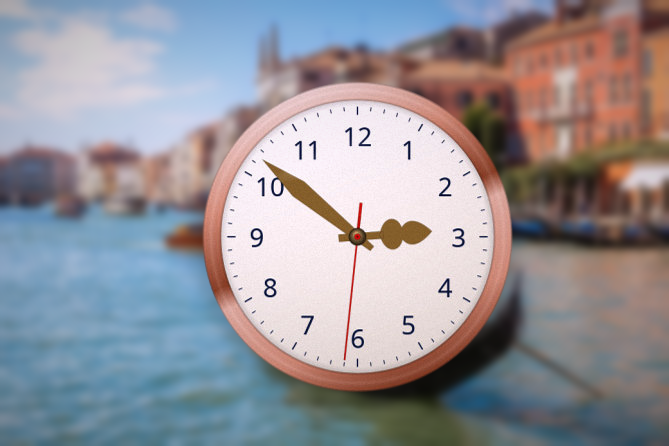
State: 2 h 51 min 31 s
